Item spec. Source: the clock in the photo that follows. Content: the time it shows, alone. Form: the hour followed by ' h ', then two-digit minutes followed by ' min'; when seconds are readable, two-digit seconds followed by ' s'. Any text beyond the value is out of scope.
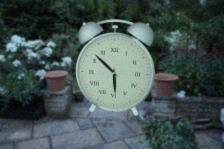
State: 5 h 52 min
